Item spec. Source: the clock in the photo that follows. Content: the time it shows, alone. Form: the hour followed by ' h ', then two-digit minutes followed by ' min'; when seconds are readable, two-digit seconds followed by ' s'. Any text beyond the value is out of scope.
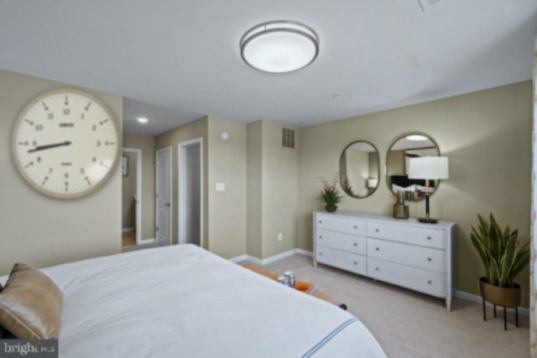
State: 8 h 43 min
